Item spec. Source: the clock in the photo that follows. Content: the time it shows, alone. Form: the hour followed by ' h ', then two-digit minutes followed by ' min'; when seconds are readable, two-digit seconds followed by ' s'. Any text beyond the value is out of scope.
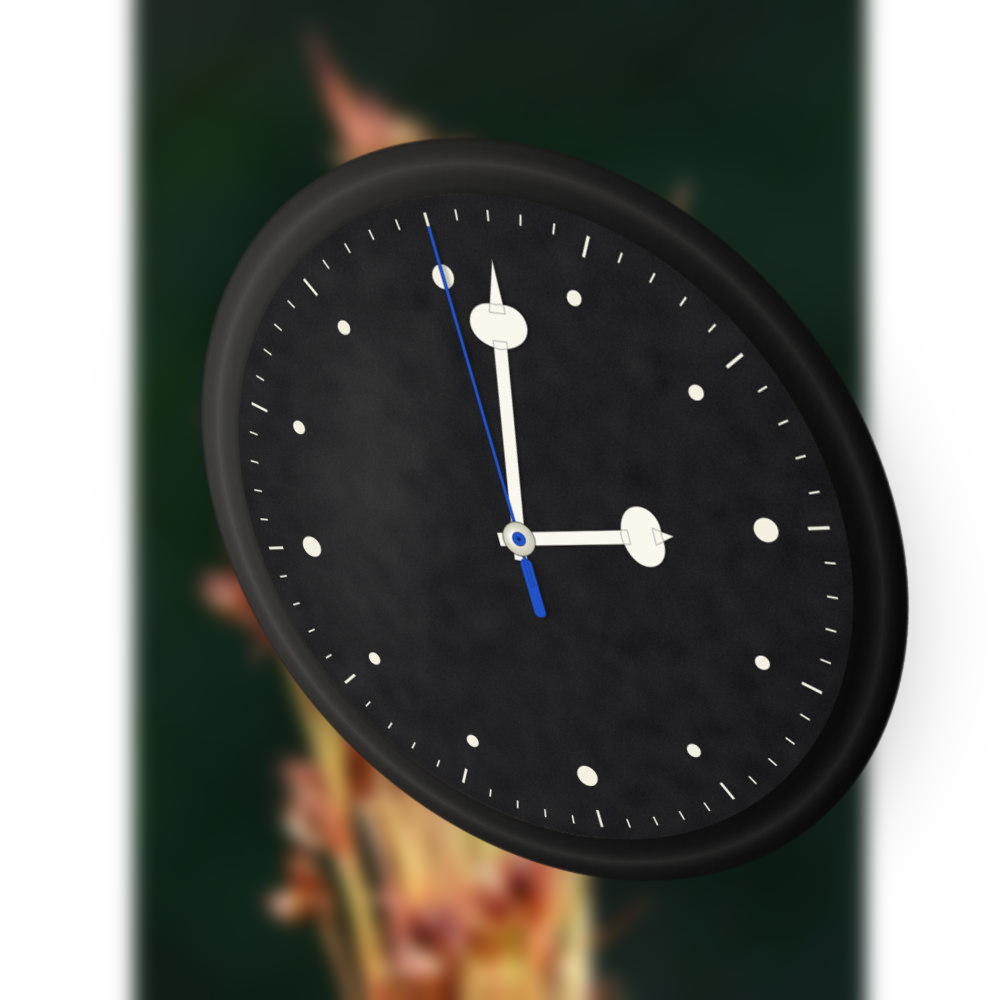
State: 3 h 02 min 00 s
